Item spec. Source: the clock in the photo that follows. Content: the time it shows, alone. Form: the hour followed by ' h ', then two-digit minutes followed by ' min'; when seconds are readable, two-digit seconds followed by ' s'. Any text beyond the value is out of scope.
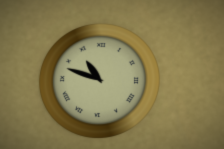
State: 10 h 48 min
